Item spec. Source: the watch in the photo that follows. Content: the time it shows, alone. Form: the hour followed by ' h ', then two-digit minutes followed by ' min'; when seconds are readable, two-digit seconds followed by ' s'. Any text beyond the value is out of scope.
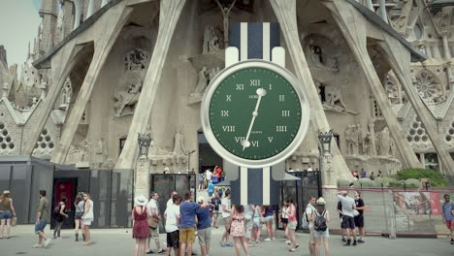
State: 12 h 33 min
